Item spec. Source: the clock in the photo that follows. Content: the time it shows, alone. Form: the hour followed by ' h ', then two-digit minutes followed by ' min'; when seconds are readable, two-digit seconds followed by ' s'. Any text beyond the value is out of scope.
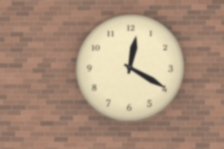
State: 12 h 20 min
